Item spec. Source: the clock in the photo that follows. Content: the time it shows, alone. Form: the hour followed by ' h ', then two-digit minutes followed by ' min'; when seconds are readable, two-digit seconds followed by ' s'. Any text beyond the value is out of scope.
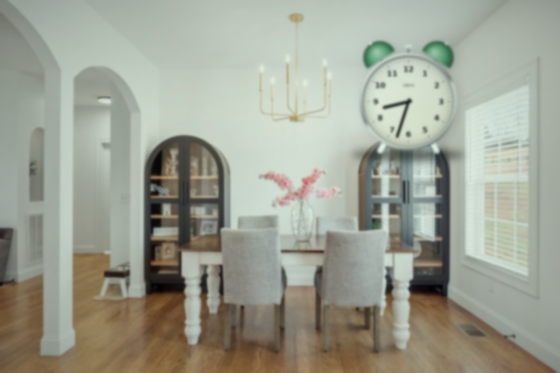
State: 8 h 33 min
